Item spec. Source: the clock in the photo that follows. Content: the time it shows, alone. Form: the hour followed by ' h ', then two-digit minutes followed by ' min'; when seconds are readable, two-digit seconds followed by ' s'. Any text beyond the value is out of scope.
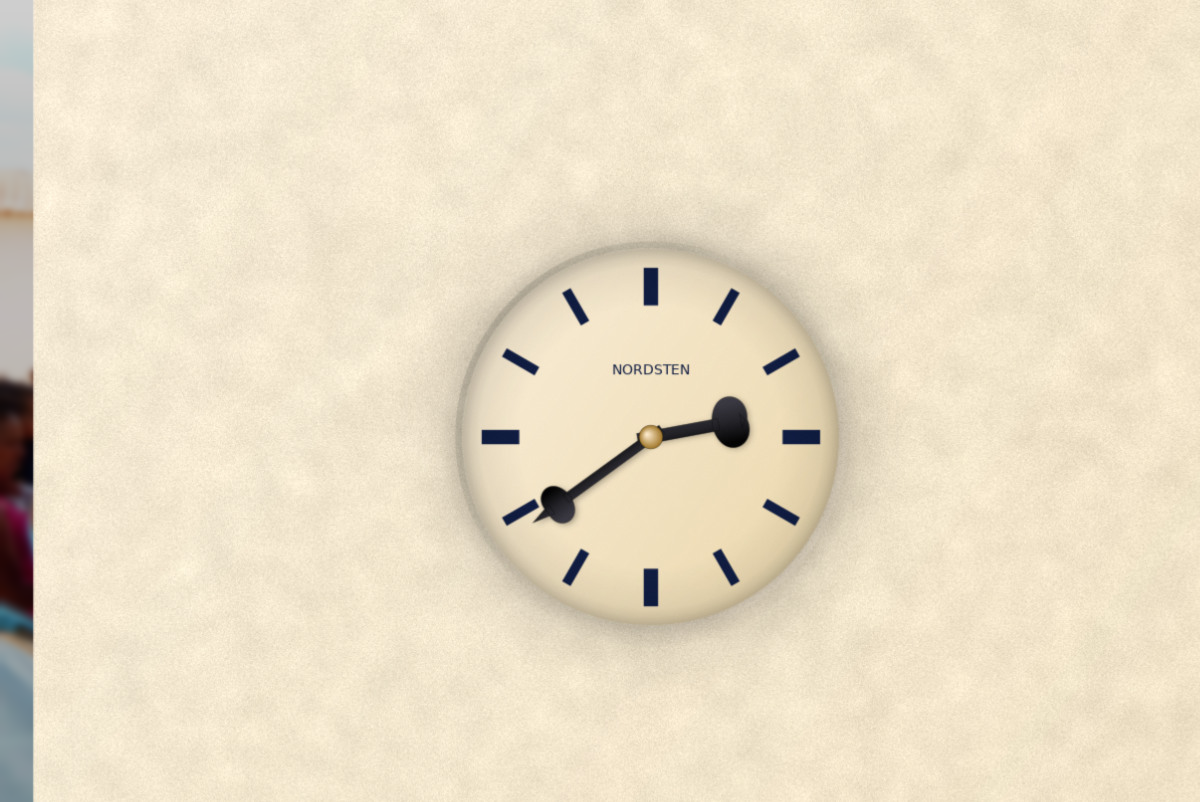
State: 2 h 39 min
